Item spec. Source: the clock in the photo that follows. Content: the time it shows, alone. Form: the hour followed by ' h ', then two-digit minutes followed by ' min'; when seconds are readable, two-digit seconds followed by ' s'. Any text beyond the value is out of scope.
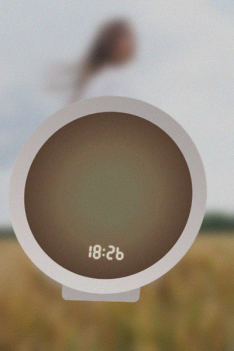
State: 18 h 26 min
